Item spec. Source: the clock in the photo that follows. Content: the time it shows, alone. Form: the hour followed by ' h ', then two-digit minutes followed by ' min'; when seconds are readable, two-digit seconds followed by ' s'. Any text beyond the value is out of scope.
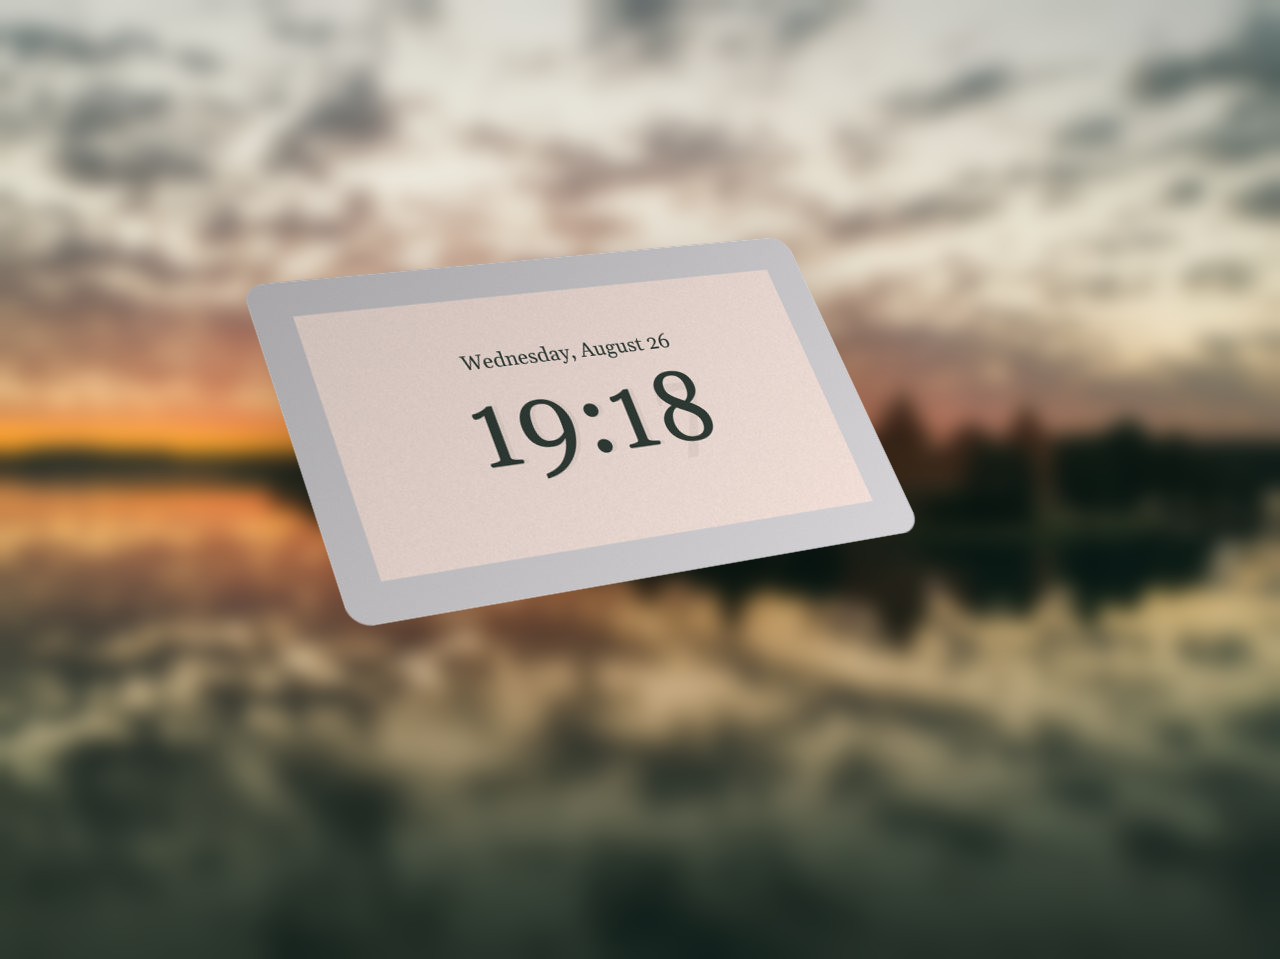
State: 19 h 18 min
